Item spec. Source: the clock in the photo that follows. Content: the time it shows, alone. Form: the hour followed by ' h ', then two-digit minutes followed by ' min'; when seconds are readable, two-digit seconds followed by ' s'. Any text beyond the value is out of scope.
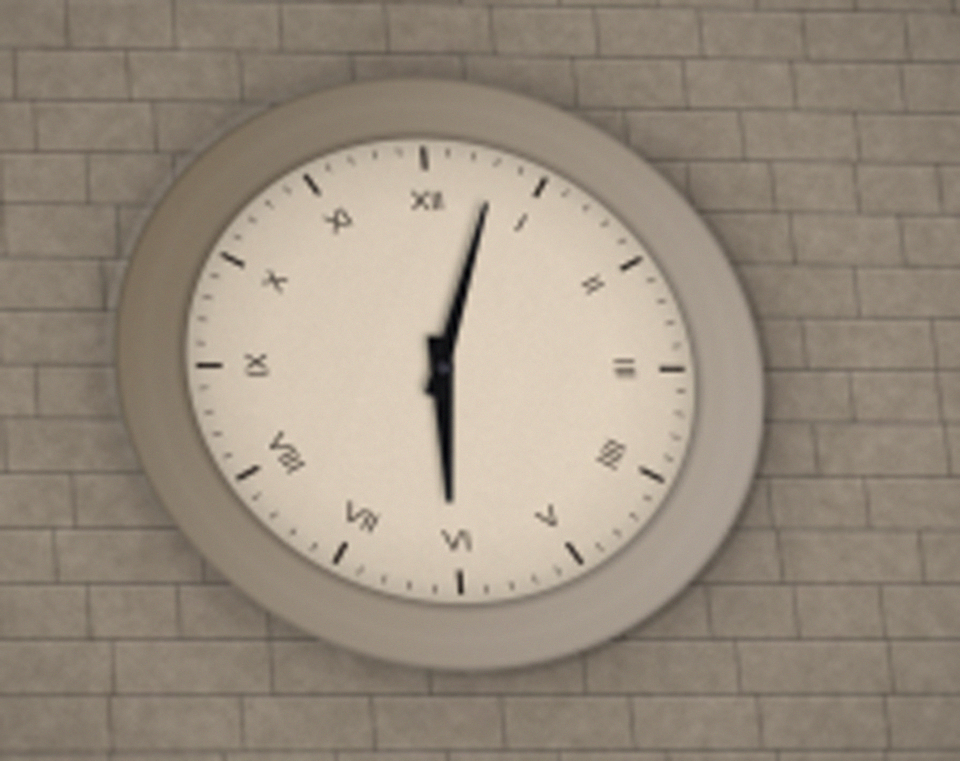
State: 6 h 03 min
